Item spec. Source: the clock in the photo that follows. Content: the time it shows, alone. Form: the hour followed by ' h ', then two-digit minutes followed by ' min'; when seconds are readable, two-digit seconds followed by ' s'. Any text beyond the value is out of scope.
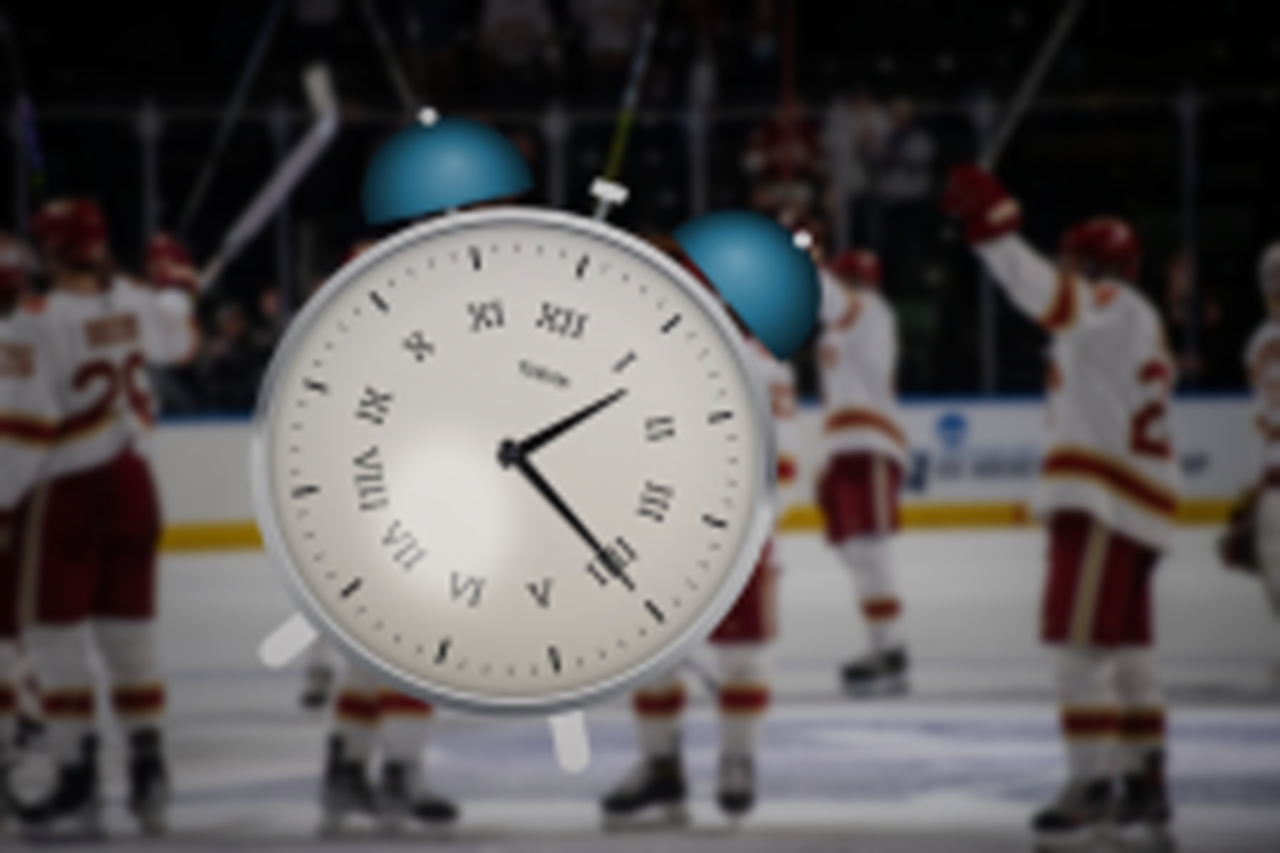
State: 1 h 20 min
